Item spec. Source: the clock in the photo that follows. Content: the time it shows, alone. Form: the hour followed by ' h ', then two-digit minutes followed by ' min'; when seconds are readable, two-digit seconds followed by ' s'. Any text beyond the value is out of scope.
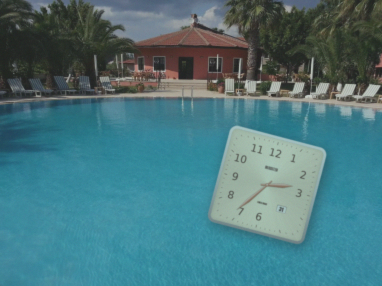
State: 2 h 36 min
